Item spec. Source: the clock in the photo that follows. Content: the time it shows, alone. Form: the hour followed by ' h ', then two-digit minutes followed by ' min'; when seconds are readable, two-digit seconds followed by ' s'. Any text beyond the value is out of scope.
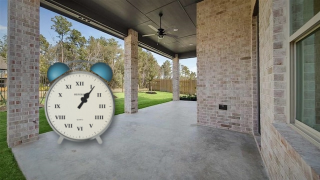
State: 1 h 06 min
